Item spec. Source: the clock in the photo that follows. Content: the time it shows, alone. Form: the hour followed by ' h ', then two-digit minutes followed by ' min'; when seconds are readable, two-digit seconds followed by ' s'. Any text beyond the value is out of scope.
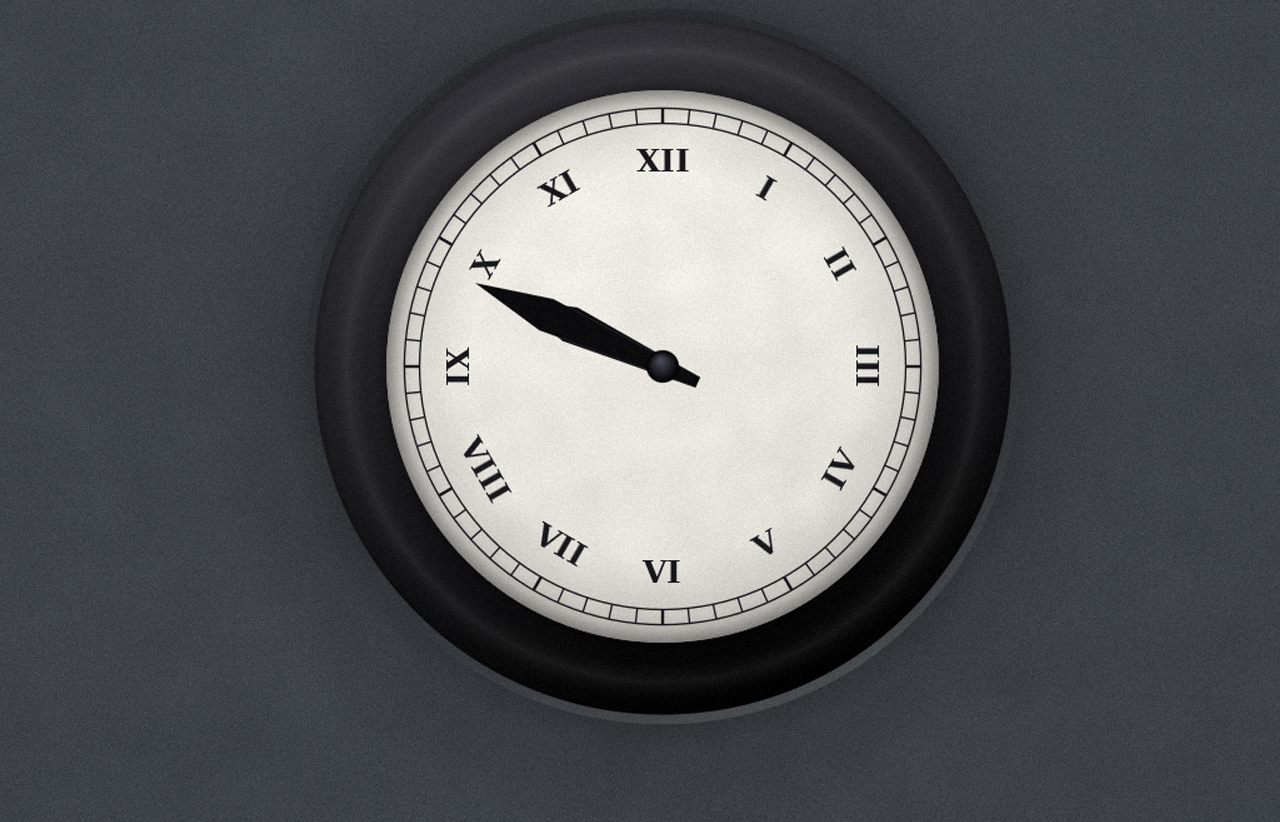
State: 9 h 49 min
